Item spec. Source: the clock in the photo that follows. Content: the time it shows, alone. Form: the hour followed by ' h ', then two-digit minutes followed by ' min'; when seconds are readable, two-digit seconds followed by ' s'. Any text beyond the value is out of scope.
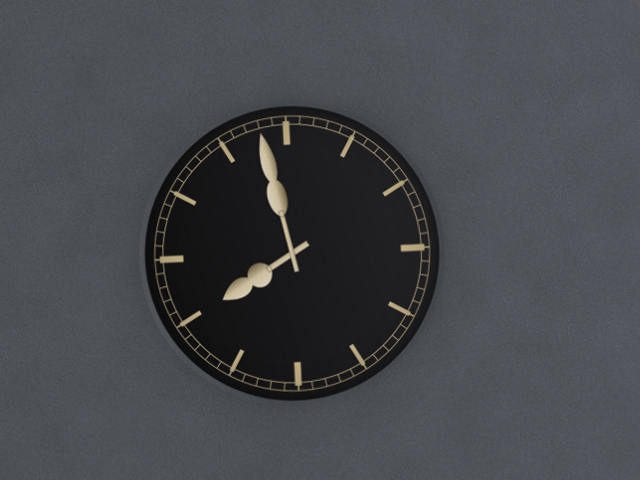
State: 7 h 58 min
